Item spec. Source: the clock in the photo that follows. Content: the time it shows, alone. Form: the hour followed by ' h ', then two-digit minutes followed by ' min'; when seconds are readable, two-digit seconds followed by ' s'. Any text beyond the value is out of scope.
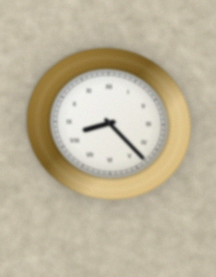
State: 8 h 23 min
